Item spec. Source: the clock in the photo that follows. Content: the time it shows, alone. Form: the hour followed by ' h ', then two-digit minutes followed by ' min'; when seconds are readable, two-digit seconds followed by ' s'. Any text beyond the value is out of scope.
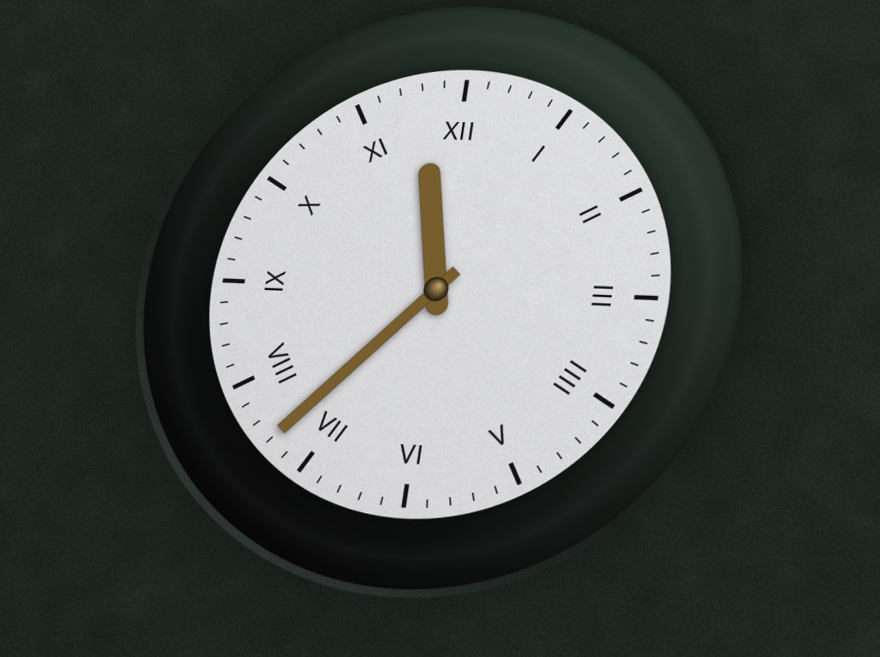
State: 11 h 37 min
